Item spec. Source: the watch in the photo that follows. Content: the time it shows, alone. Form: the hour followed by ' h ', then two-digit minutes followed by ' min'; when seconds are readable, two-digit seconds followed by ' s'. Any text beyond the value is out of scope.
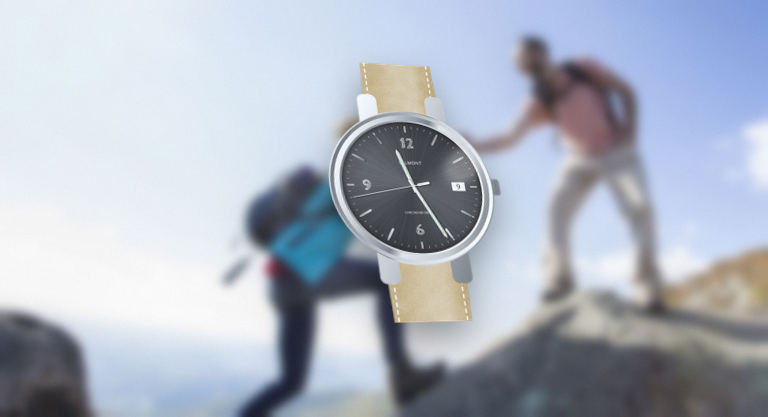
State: 11 h 25 min 43 s
